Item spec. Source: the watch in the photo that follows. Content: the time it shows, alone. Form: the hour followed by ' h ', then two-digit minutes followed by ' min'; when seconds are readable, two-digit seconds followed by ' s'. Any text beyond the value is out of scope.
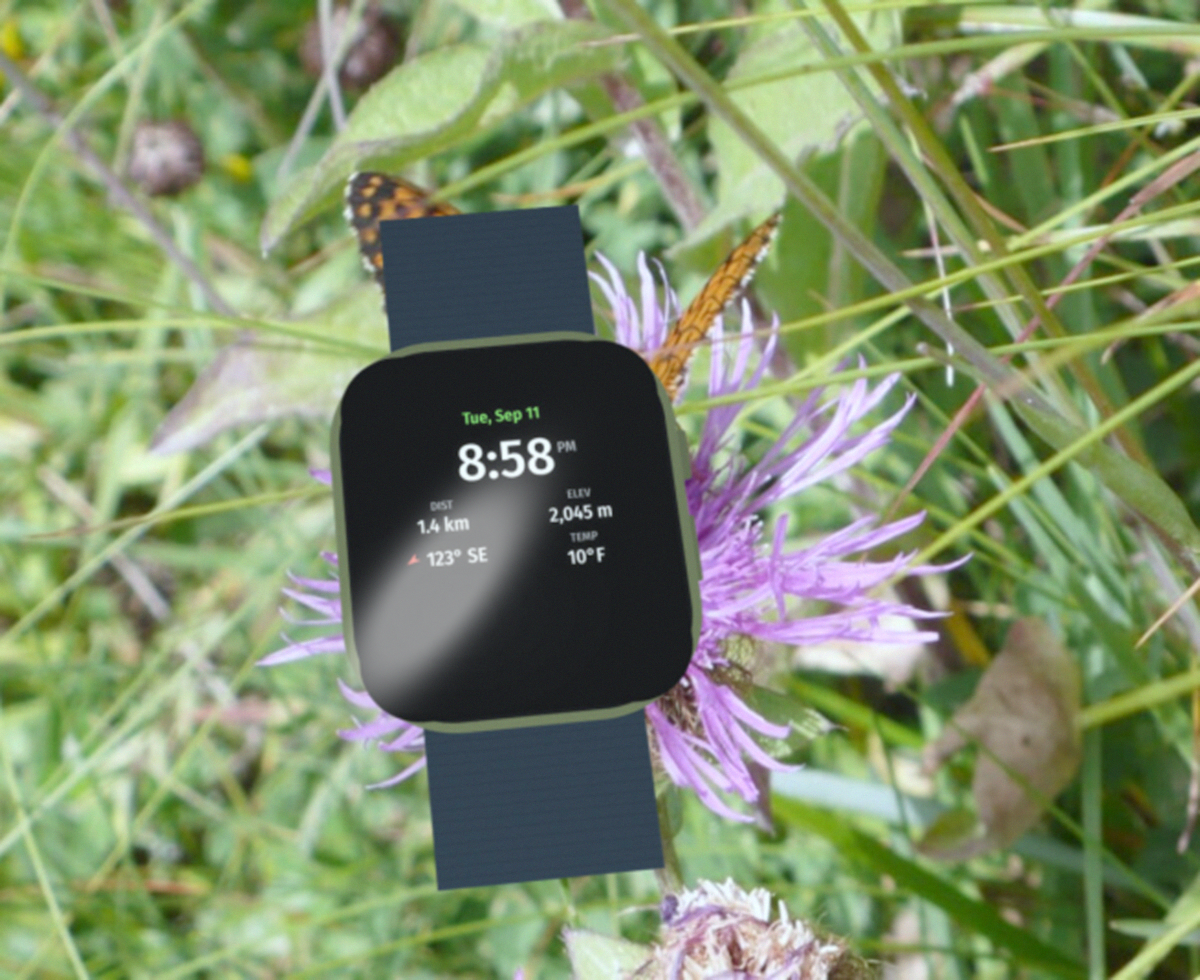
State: 8 h 58 min
